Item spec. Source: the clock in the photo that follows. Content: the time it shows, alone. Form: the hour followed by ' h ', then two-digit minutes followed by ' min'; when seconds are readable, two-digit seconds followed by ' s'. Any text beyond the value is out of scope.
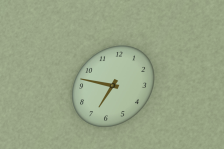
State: 6 h 47 min
